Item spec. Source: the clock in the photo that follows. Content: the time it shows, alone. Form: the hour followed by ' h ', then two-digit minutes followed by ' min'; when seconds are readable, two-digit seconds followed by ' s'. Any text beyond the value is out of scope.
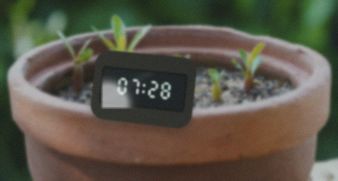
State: 7 h 28 min
